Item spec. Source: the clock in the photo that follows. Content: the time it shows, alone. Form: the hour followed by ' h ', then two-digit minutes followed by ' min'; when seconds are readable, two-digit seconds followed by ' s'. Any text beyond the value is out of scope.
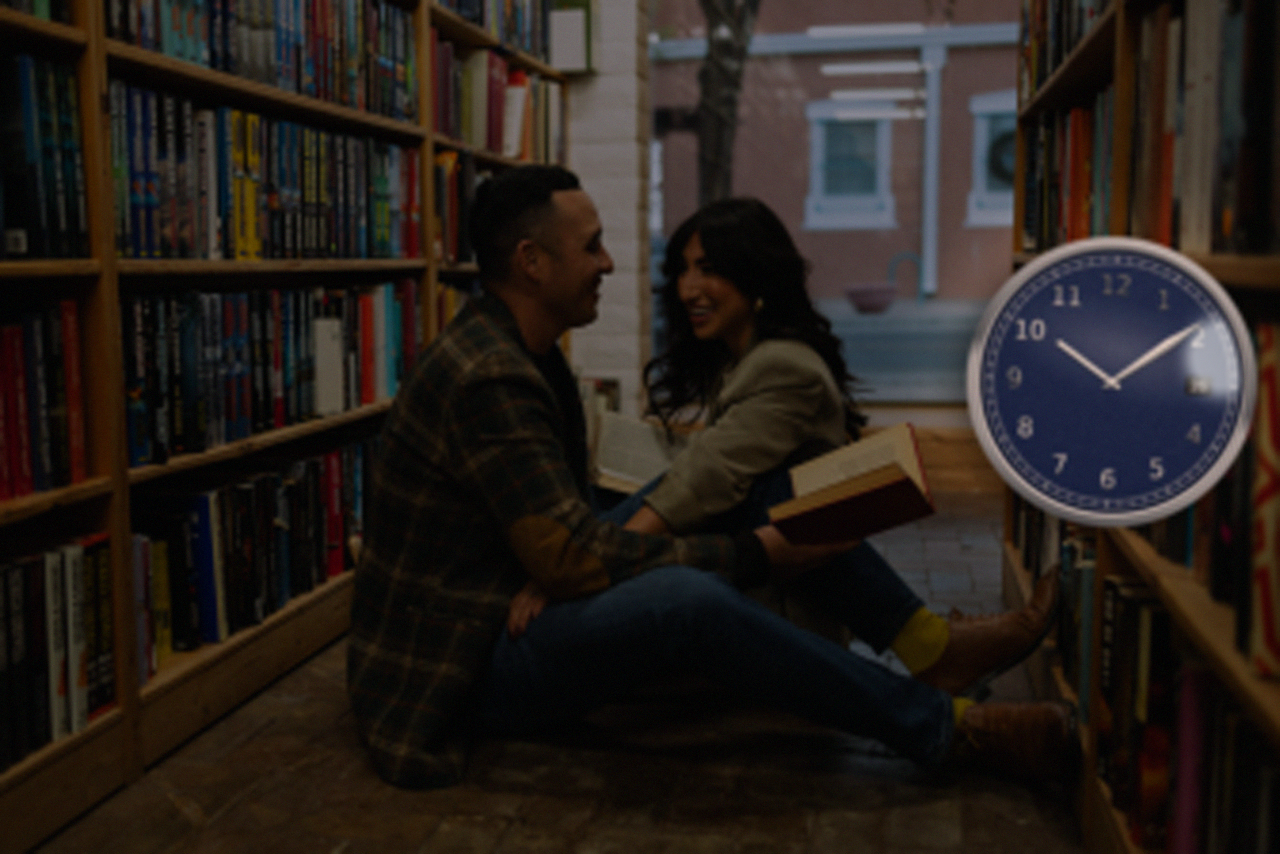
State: 10 h 09 min
